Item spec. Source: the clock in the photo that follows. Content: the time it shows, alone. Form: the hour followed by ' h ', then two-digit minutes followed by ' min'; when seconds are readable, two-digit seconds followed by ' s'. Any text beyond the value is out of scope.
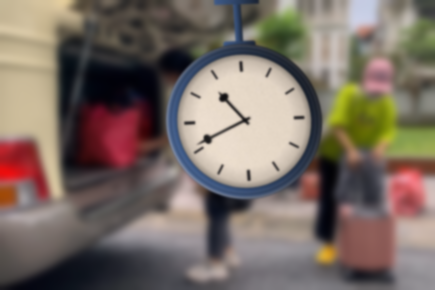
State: 10 h 41 min
